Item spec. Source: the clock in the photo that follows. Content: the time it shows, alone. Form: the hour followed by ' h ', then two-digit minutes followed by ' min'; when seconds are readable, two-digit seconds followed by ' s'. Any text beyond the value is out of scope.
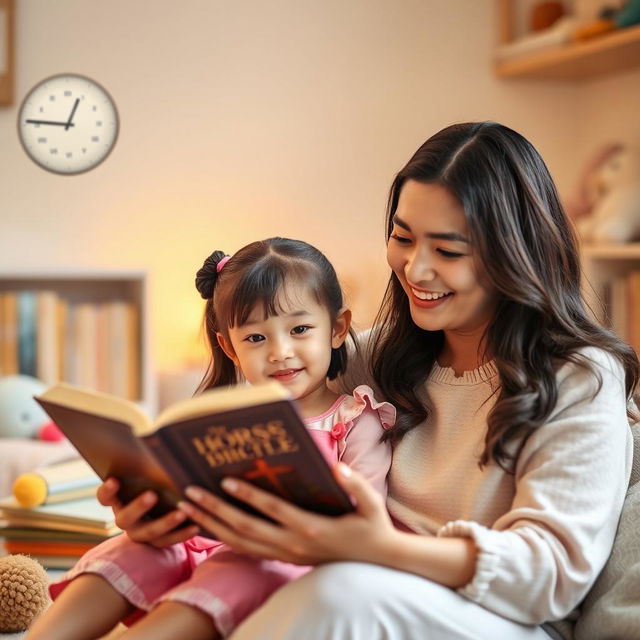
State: 12 h 46 min
